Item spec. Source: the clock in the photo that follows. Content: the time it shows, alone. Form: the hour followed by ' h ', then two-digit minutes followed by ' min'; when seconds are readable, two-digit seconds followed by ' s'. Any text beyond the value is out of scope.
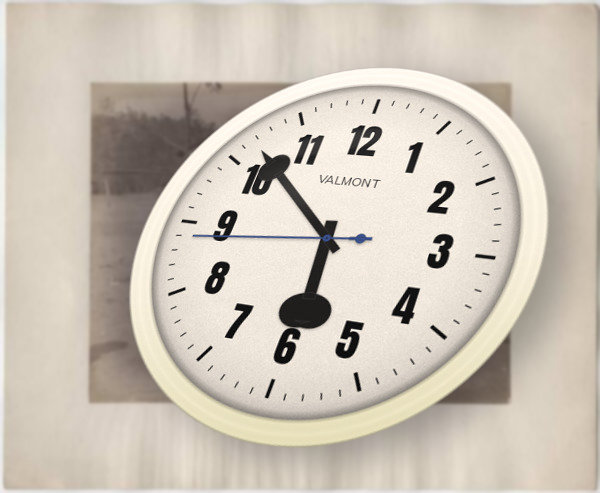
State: 5 h 51 min 44 s
